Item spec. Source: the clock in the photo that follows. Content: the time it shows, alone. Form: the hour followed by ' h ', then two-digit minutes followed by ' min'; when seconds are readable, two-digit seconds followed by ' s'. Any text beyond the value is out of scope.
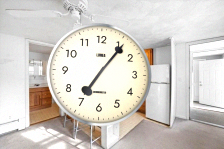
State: 7 h 06 min
